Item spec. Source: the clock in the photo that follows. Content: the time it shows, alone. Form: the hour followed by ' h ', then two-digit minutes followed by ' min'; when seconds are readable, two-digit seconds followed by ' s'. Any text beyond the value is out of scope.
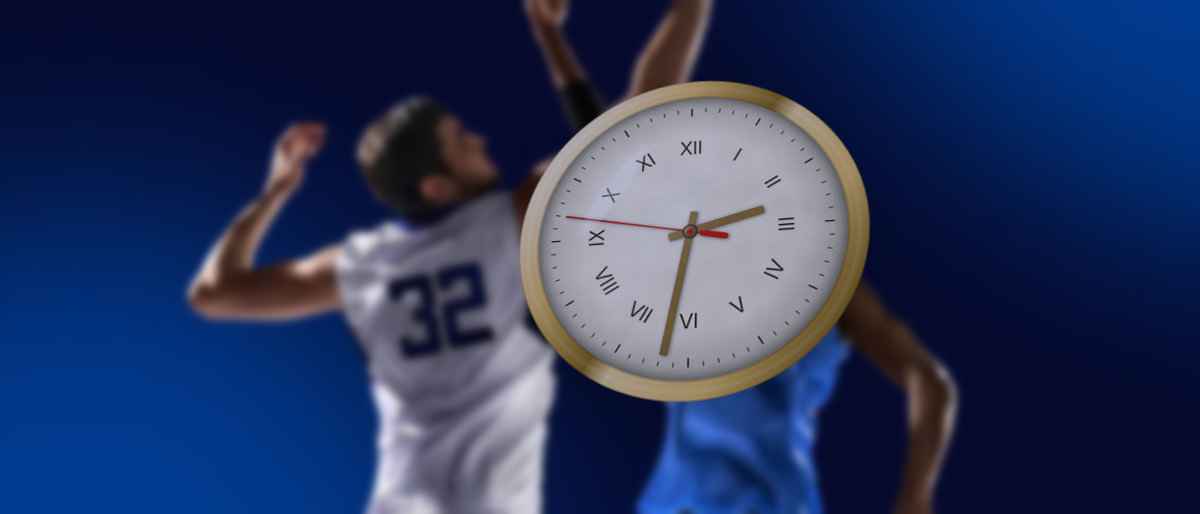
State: 2 h 31 min 47 s
